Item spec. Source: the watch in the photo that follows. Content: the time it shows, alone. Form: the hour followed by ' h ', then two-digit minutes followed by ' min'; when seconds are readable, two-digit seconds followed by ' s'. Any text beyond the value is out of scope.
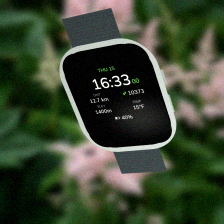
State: 16 h 33 min
